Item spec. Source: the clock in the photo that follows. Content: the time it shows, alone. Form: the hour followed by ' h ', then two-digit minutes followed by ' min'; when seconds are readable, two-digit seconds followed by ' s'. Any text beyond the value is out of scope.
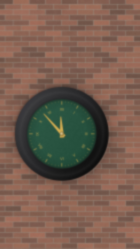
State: 11 h 53 min
